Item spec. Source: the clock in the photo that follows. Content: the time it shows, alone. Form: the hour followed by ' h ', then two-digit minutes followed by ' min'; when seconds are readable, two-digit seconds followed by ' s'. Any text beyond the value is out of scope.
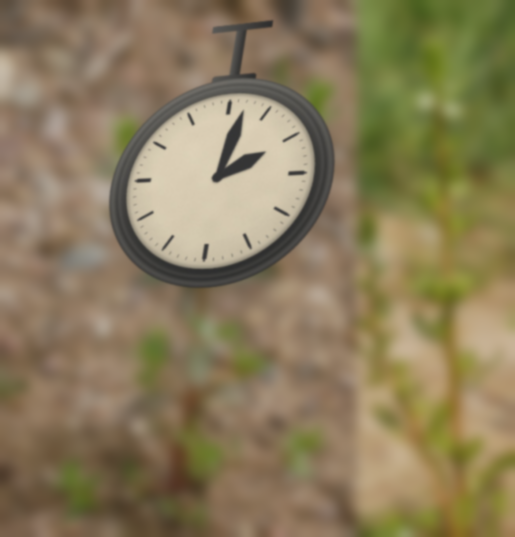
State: 2 h 02 min
